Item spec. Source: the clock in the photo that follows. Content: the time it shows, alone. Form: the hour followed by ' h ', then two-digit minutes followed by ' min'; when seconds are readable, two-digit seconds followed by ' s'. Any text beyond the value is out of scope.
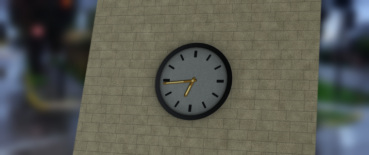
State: 6 h 44 min
